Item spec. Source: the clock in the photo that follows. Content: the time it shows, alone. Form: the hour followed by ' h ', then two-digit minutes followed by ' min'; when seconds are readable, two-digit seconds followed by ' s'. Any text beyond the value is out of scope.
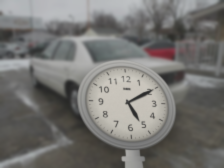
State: 5 h 10 min
